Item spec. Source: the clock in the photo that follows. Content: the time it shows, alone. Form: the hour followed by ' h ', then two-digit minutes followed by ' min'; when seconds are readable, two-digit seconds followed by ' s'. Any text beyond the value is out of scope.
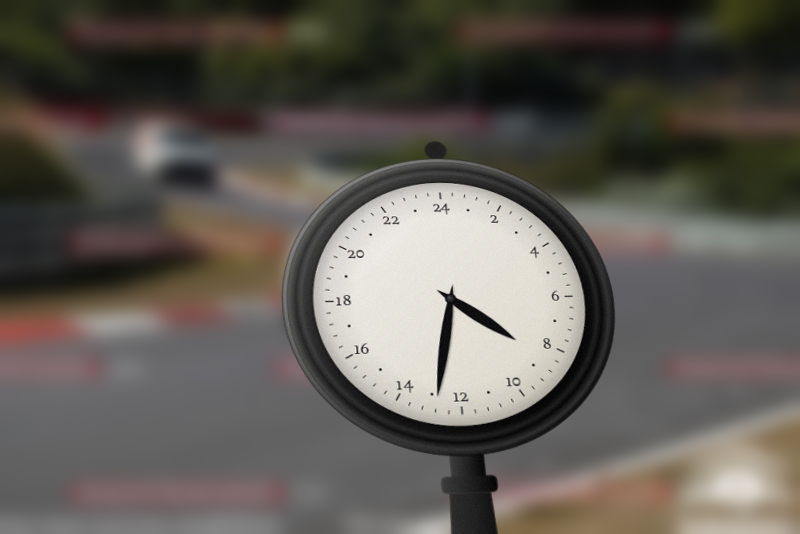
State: 8 h 32 min
